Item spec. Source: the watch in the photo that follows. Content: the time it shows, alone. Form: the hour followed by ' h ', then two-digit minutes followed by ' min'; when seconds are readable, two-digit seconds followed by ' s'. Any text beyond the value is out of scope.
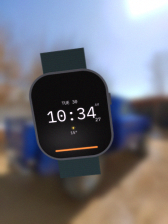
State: 10 h 34 min
